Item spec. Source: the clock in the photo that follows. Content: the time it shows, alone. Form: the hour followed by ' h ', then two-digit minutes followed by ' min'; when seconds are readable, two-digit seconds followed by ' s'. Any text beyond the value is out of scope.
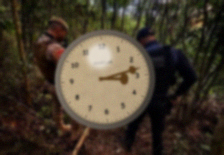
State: 3 h 13 min
